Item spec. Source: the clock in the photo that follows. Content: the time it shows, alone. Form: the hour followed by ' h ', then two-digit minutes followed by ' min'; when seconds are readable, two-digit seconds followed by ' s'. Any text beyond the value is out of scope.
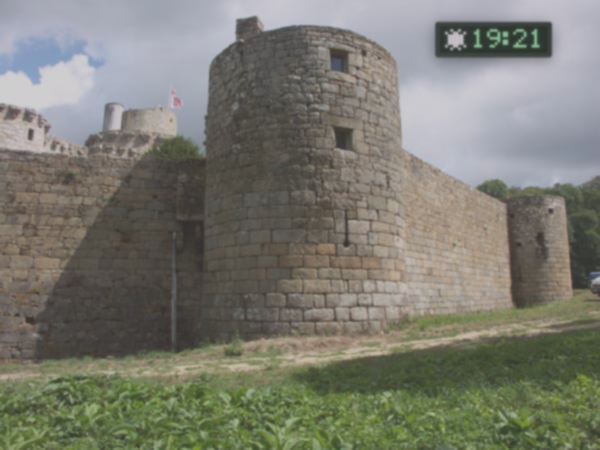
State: 19 h 21 min
